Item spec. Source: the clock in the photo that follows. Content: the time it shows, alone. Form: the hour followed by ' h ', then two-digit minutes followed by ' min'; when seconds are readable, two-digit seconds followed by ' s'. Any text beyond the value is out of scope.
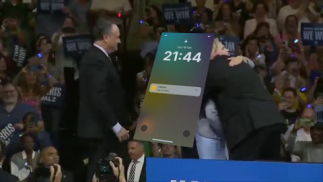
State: 21 h 44 min
